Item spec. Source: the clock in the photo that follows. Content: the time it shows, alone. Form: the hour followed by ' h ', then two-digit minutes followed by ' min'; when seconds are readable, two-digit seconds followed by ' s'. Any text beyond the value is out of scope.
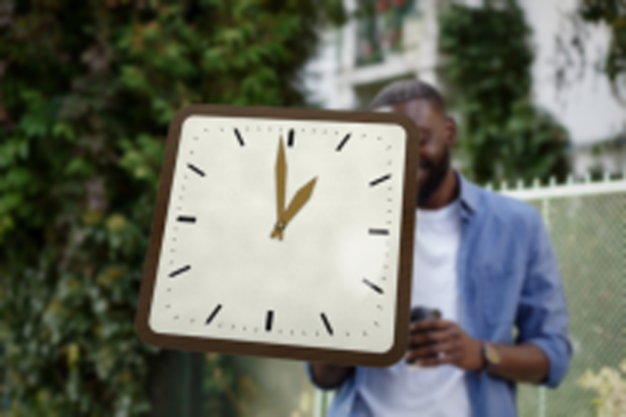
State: 12 h 59 min
